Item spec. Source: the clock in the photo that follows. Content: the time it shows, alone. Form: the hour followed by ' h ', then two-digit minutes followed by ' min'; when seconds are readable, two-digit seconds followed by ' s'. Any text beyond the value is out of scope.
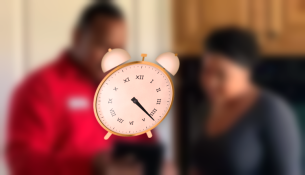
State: 4 h 22 min
